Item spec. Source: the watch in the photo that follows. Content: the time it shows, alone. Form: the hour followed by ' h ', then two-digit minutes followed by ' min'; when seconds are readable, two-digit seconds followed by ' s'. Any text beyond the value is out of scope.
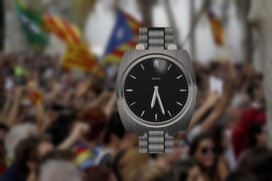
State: 6 h 27 min
